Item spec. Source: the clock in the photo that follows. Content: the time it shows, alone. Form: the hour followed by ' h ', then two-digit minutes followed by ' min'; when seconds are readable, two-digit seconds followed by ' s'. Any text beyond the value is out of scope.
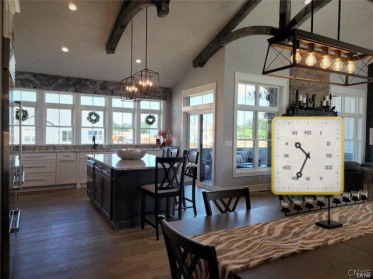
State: 10 h 34 min
